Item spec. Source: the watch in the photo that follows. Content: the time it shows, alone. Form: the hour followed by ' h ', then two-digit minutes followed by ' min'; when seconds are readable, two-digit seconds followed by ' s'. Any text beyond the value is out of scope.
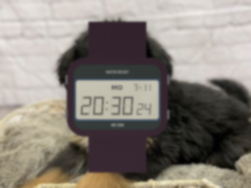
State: 20 h 30 min 24 s
